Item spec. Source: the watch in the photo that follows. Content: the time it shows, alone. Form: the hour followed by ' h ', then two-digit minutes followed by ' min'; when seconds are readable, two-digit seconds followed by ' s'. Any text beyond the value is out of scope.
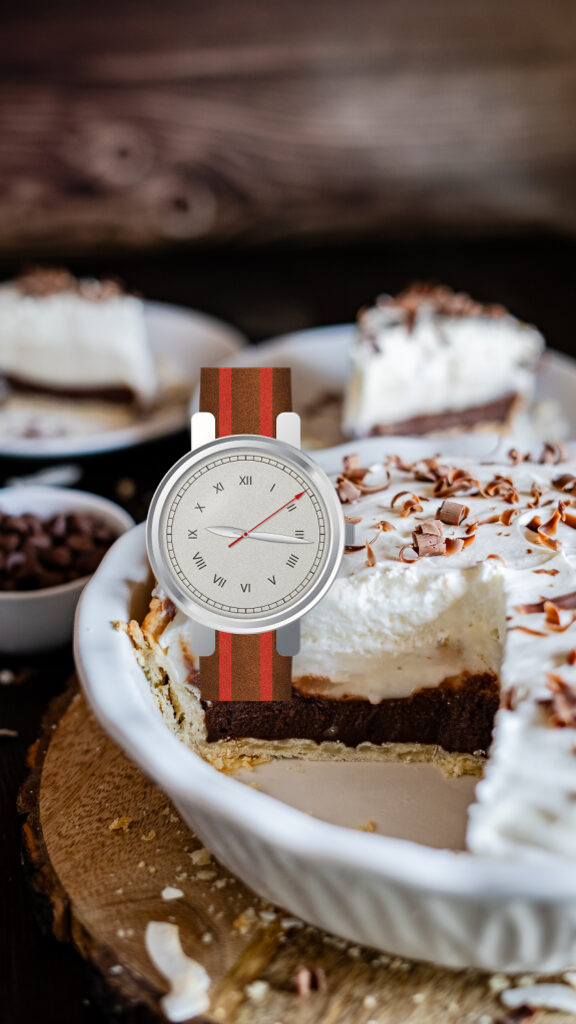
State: 9 h 16 min 09 s
